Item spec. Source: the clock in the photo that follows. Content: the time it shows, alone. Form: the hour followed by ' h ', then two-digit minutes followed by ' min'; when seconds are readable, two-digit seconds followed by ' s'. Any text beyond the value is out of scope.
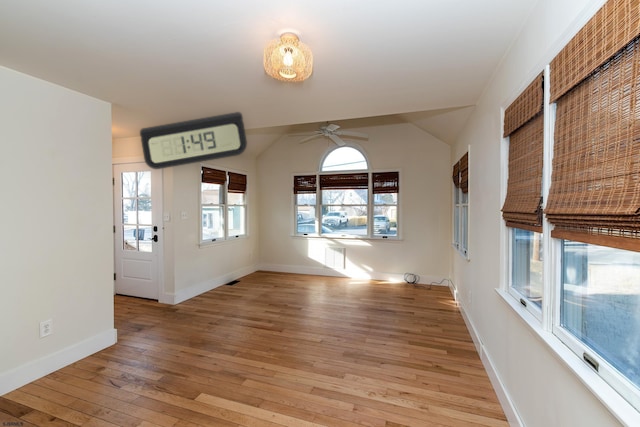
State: 1 h 49 min
